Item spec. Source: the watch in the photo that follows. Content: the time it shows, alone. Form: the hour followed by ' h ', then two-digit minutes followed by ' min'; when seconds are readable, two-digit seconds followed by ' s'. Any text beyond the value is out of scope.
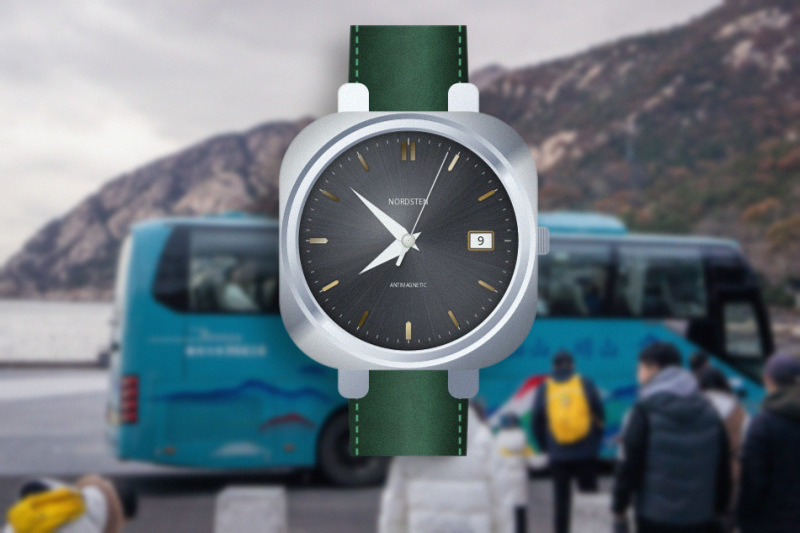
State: 7 h 52 min 04 s
